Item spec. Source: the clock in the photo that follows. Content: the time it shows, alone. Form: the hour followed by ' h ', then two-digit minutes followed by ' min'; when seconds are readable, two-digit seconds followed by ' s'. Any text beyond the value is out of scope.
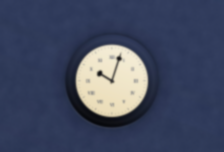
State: 10 h 03 min
